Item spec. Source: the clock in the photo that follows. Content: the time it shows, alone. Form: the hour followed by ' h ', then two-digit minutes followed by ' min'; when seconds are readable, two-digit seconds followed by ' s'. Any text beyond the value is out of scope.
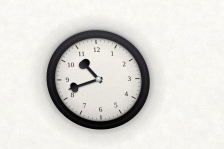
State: 10 h 42 min
